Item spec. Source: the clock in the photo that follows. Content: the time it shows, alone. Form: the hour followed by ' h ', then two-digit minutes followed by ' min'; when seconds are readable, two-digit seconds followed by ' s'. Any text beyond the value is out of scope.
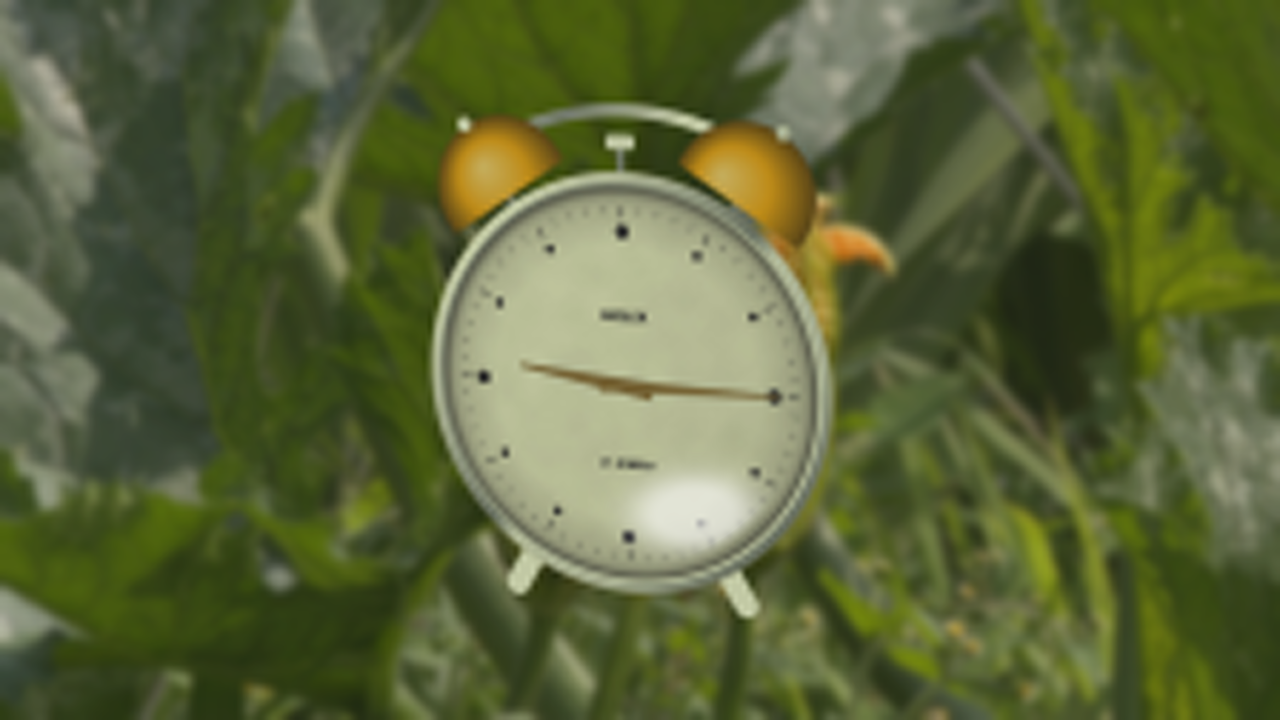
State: 9 h 15 min
